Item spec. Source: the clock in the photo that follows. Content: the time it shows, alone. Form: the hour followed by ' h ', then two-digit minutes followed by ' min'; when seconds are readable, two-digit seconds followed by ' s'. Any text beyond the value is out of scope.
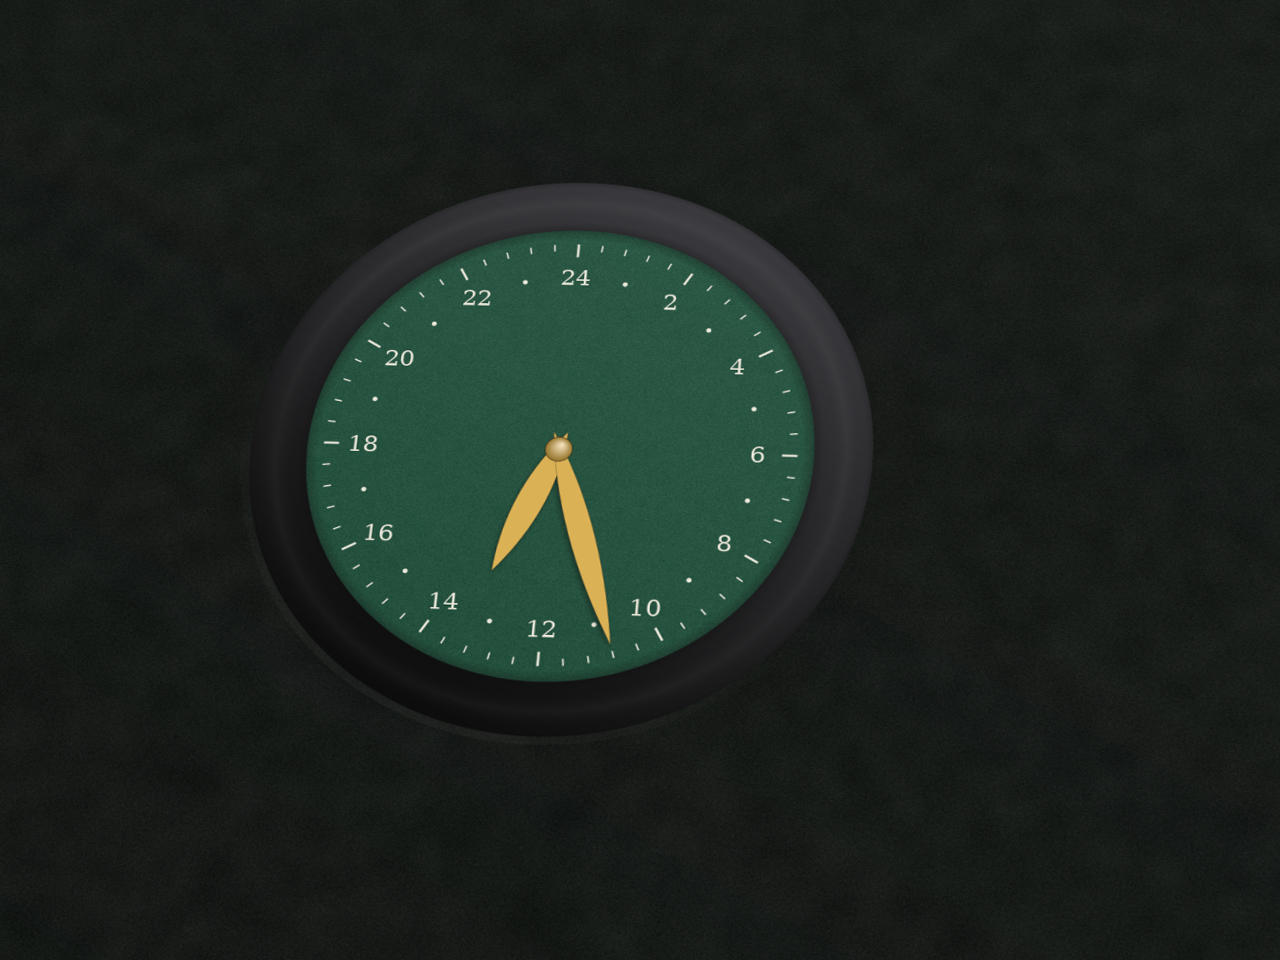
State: 13 h 27 min
